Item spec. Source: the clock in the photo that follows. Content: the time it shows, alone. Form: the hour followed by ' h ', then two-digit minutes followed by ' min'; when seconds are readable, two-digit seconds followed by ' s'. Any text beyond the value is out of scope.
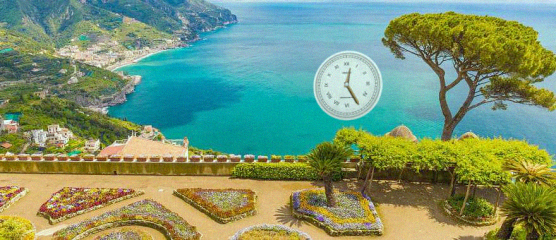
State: 12 h 25 min
